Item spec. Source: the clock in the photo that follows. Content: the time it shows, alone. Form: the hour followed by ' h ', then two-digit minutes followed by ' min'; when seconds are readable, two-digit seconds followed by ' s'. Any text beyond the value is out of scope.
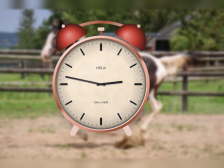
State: 2 h 47 min
